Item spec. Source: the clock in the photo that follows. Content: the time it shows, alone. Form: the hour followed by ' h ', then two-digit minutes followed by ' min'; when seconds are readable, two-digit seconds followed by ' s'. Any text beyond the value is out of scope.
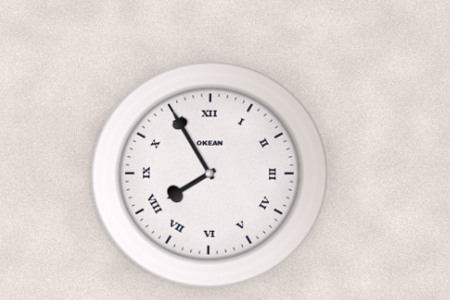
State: 7 h 55 min
